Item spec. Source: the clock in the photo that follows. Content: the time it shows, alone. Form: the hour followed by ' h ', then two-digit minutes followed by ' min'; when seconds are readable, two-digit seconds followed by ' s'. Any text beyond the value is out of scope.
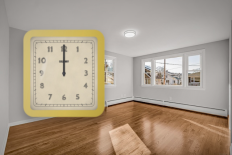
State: 12 h 00 min
